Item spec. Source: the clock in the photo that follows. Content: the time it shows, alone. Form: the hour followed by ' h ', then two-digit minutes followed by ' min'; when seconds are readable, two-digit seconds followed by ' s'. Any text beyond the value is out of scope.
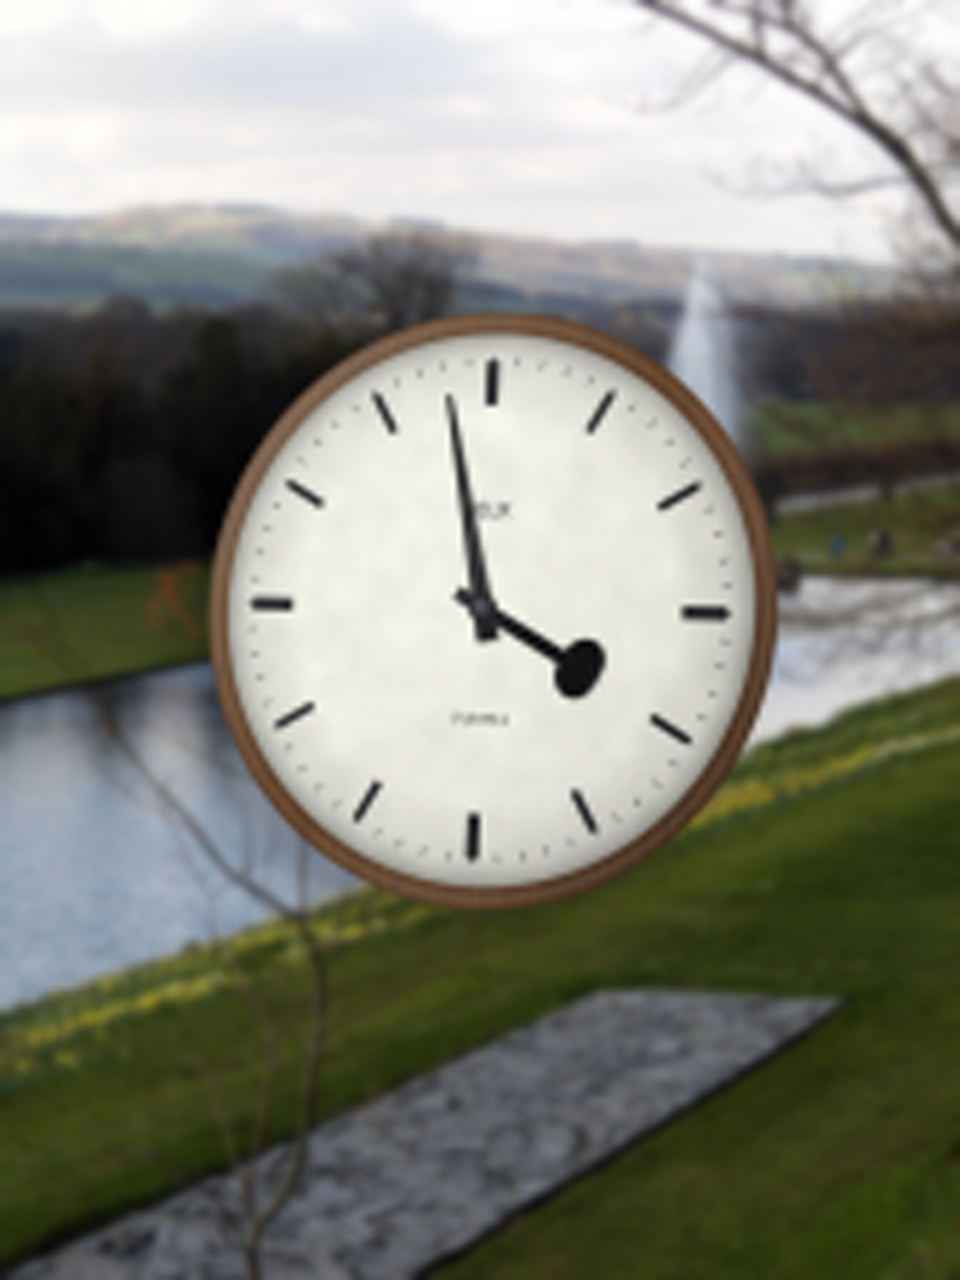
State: 3 h 58 min
